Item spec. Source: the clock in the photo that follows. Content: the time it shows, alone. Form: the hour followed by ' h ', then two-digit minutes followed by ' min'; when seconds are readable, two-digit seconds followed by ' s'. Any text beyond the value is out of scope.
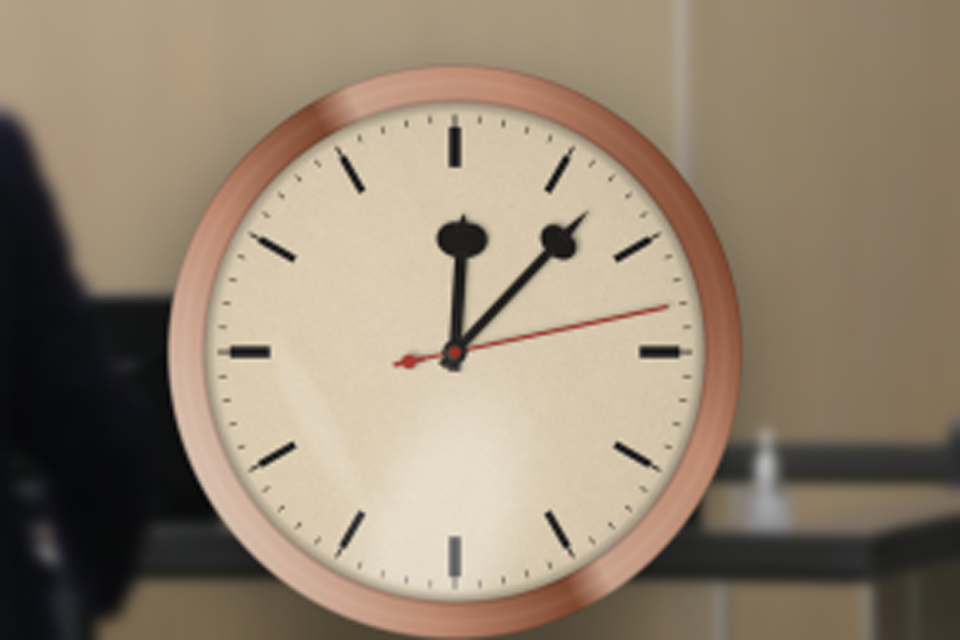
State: 12 h 07 min 13 s
